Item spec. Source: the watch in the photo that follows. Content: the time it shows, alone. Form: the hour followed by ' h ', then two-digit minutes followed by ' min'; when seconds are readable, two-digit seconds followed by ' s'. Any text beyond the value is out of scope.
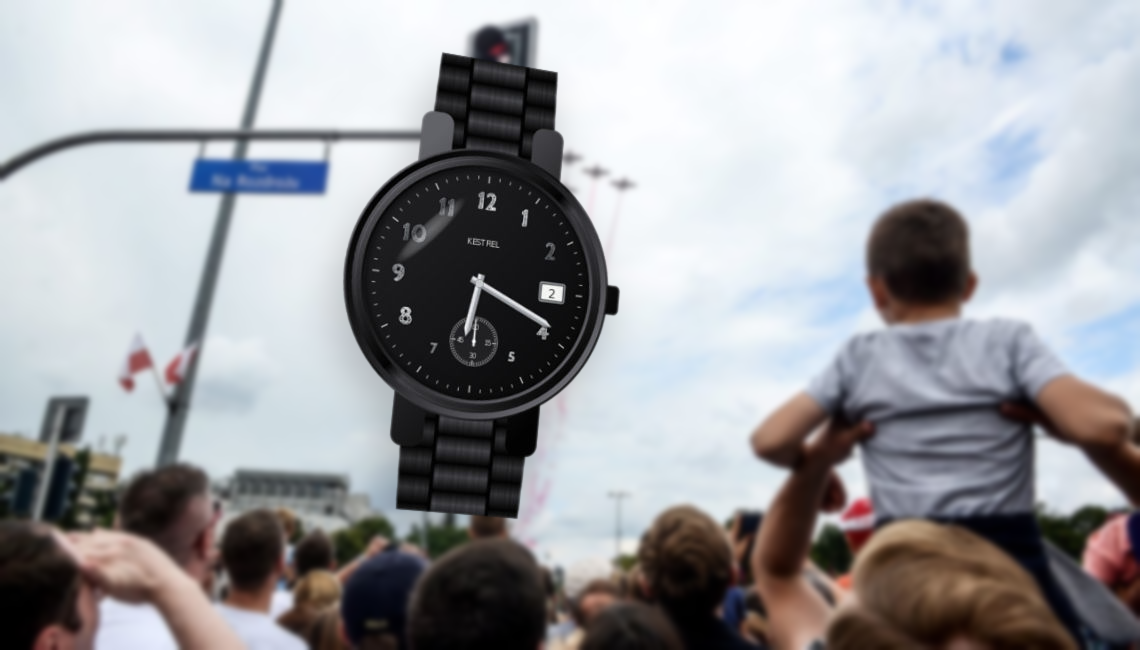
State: 6 h 19 min
